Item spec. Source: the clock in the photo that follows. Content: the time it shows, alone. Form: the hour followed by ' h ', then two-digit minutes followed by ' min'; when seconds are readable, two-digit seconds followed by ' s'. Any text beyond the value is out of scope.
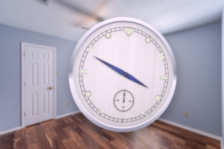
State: 3 h 49 min
